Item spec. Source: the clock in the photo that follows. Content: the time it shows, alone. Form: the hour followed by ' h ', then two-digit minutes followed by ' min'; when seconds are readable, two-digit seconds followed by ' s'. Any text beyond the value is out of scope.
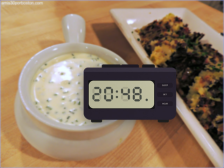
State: 20 h 48 min
